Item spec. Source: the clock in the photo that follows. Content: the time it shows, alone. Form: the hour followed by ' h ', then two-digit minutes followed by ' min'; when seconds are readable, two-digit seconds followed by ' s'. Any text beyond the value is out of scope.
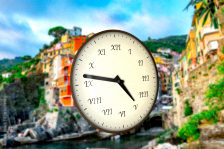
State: 4 h 47 min
